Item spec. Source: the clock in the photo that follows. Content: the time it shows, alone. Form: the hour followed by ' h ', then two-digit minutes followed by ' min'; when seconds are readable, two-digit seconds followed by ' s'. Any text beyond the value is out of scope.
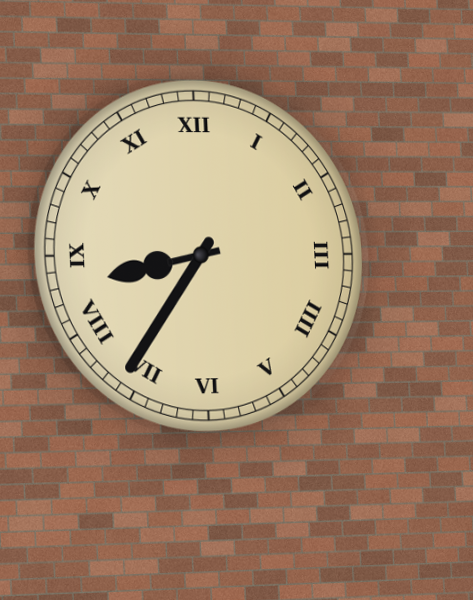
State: 8 h 36 min
